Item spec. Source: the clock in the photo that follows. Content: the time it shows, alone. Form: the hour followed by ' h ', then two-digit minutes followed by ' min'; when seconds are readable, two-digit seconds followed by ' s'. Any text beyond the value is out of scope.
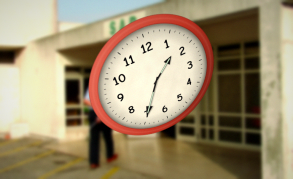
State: 1 h 35 min
